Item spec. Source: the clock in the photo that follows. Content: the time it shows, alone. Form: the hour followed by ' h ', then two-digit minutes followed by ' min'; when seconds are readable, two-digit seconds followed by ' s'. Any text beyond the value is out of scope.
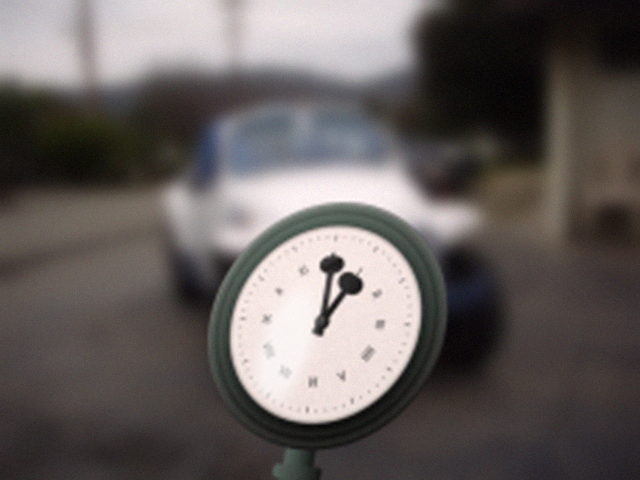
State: 1 h 00 min
